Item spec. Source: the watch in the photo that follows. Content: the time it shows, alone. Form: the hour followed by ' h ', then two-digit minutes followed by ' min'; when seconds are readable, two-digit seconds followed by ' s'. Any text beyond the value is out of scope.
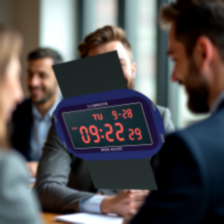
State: 9 h 22 min 29 s
